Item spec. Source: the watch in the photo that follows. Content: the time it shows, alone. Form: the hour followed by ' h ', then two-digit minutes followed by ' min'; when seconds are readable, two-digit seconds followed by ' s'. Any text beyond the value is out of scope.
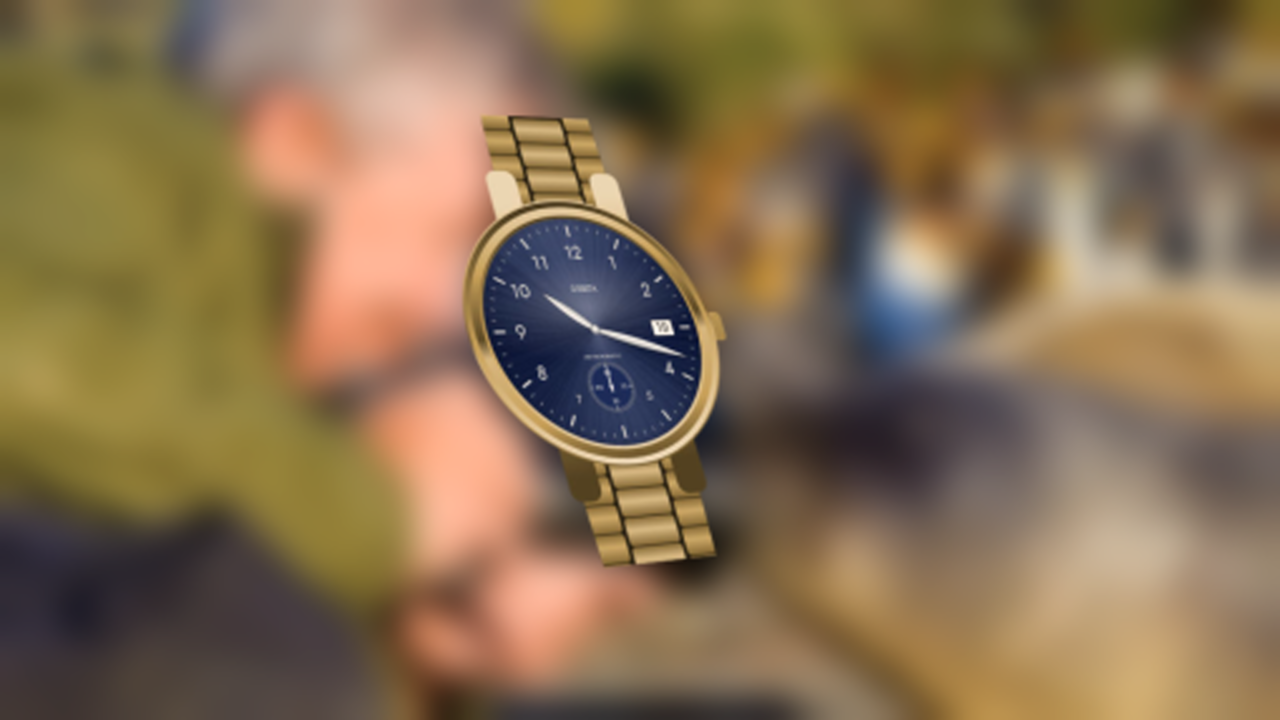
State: 10 h 18 min
